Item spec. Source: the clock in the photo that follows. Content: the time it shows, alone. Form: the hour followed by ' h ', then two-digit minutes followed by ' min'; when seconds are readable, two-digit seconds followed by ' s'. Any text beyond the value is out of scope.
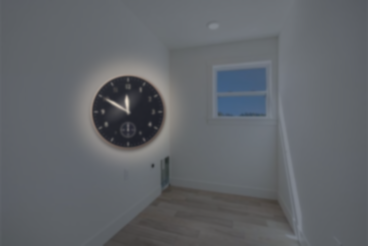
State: 11 h 50 min
